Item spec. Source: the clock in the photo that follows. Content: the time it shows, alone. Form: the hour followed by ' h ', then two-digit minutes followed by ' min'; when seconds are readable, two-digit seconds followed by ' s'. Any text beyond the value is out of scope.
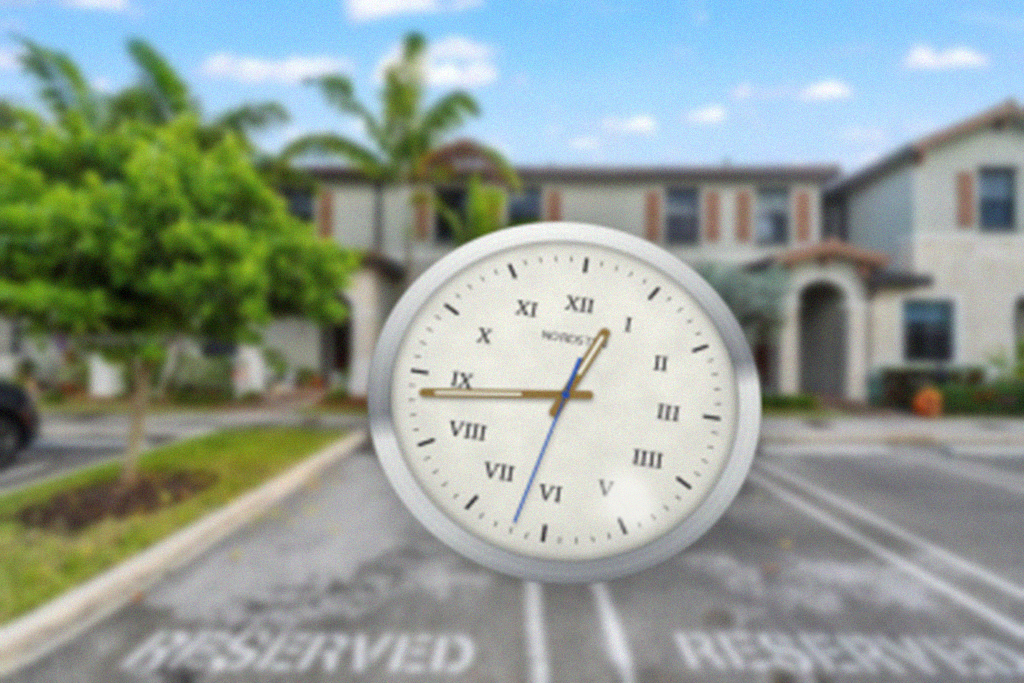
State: 12 h 43 min 32 s
